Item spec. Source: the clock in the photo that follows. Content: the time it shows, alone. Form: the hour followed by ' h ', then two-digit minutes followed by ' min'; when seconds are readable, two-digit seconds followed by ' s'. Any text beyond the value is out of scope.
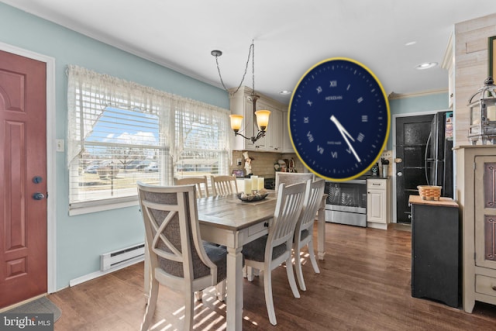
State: 4 h 24 min
